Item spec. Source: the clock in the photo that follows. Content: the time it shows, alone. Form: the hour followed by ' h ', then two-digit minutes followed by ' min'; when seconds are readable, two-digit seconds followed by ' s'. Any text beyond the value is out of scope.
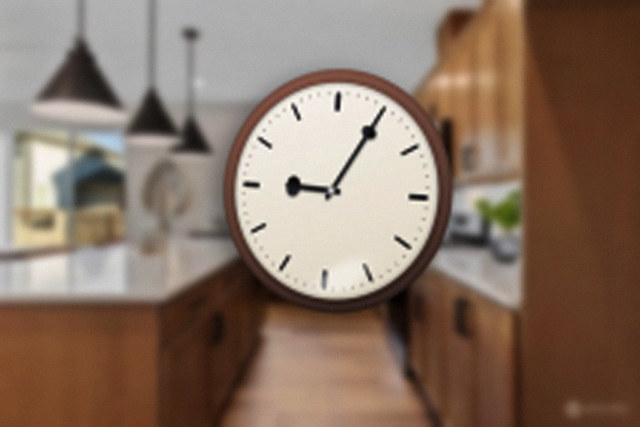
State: 9 h 05 min
